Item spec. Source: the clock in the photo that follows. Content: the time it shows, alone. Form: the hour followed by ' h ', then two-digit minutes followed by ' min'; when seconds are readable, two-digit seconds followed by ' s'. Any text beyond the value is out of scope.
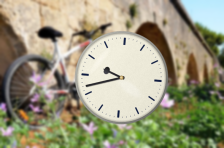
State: 9 h 42 min
